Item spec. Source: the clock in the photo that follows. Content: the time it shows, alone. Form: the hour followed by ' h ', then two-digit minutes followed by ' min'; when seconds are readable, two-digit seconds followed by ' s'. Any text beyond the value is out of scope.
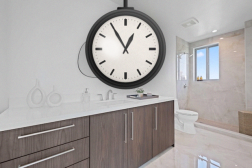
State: 12 h 55 min
